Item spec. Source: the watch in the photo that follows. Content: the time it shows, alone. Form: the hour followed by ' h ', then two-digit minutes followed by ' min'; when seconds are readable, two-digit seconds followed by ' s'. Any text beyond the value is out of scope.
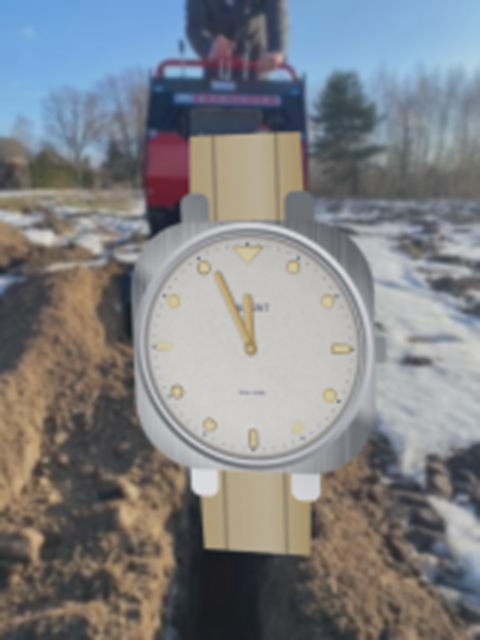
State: 11 h 56 min
